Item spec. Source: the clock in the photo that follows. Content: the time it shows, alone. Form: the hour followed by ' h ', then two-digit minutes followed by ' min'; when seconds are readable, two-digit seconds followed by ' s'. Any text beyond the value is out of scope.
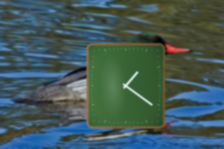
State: 1 h 21 min
